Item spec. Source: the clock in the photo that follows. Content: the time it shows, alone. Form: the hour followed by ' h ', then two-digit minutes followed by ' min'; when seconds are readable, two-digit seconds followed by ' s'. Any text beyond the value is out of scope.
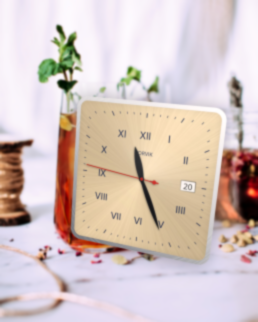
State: 11 h 25 min 46 s
